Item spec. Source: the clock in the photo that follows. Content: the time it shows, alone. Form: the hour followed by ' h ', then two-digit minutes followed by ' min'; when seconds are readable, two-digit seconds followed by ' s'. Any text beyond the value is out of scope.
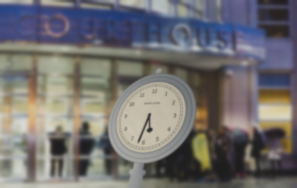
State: 5 h 32 min
